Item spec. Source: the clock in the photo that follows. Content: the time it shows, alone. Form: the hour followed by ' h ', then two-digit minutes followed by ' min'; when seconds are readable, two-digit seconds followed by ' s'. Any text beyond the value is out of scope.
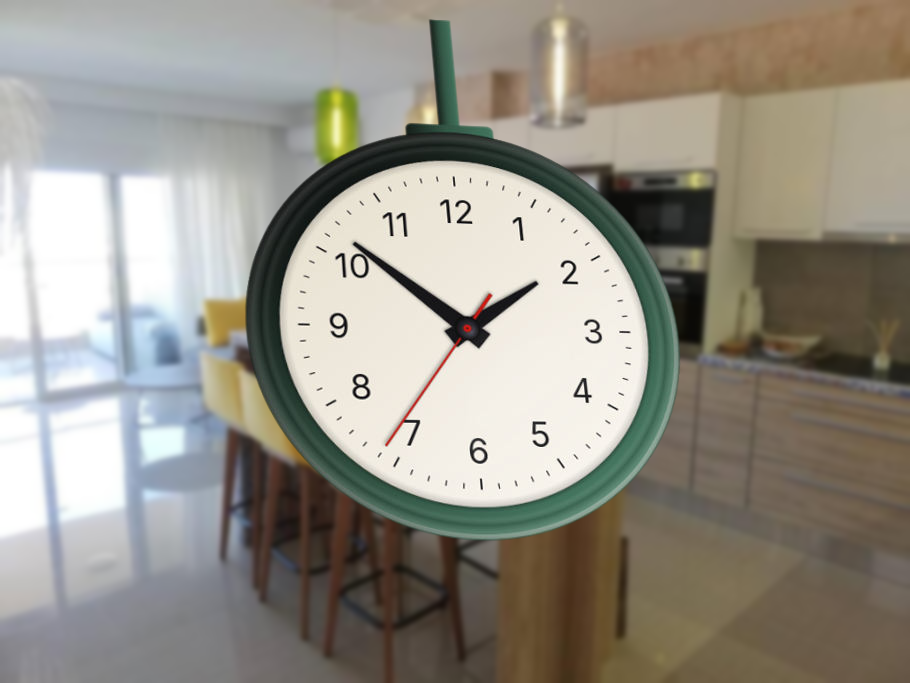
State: 1 h 51 min 36 s
